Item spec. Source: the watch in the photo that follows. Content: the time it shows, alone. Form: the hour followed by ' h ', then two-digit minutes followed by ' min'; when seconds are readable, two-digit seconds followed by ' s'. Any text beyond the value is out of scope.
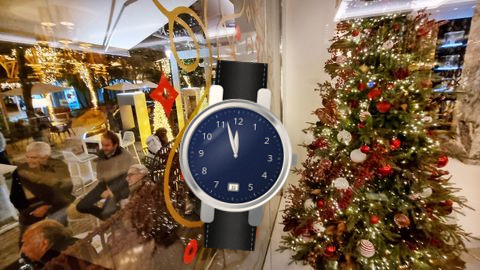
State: 11 h 57 min
